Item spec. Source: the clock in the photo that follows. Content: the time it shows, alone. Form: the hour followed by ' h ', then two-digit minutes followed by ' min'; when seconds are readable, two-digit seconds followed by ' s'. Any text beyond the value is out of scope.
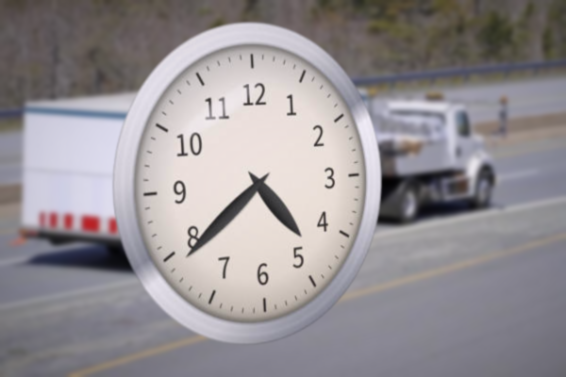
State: 4 h 39 min
